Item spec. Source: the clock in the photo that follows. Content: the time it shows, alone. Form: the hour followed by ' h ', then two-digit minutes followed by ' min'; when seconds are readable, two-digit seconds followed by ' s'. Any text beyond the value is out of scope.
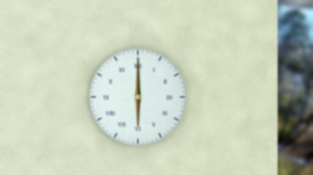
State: 6 h 00 min
